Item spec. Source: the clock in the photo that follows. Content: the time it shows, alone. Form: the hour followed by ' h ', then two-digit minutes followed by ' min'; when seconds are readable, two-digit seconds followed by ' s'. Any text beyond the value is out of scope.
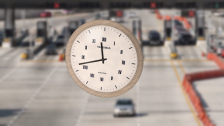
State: 11 h 42 min
